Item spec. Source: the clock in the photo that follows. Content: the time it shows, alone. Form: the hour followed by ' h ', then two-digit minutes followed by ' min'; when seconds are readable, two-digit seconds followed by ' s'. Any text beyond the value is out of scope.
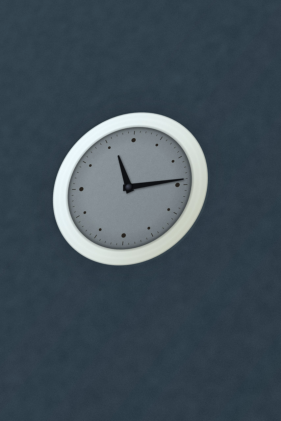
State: 11 h 14 min
